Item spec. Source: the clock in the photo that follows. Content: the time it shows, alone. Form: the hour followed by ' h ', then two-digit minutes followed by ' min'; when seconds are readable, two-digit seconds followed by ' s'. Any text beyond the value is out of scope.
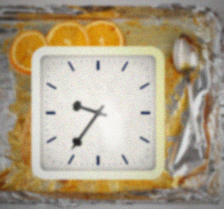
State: 9 h 36 min
